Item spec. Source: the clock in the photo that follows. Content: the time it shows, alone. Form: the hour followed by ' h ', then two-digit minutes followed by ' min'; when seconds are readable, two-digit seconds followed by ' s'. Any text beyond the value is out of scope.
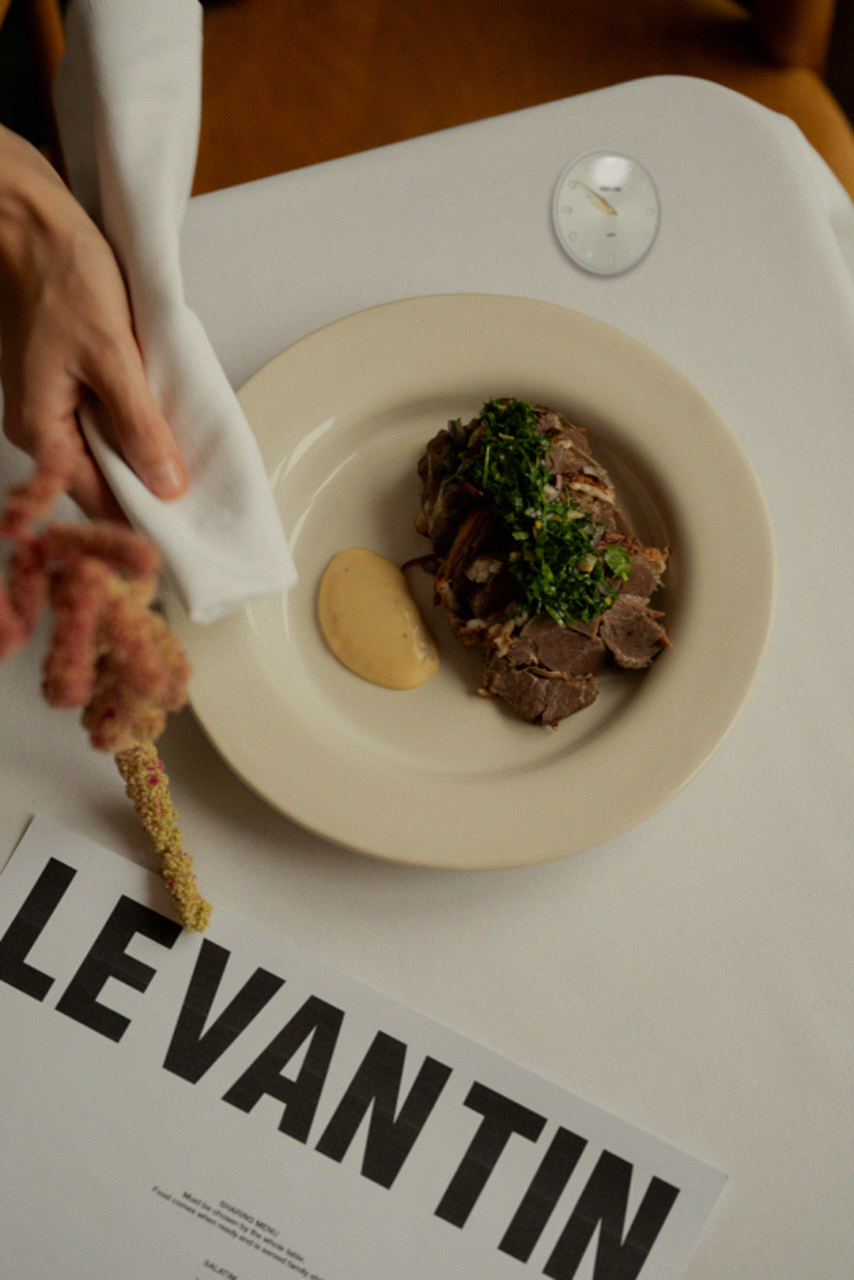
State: 9 h 51 min
